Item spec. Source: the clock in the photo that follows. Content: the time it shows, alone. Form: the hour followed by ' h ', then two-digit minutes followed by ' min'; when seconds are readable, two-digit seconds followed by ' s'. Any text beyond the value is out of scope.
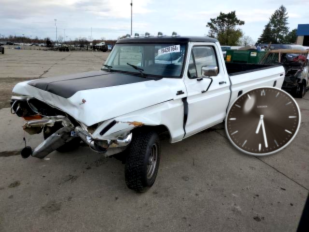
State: 6 h 28 min
